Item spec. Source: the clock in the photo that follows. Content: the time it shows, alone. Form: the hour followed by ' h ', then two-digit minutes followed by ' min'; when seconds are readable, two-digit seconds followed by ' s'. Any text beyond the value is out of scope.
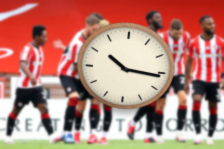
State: 10 h 16 min
